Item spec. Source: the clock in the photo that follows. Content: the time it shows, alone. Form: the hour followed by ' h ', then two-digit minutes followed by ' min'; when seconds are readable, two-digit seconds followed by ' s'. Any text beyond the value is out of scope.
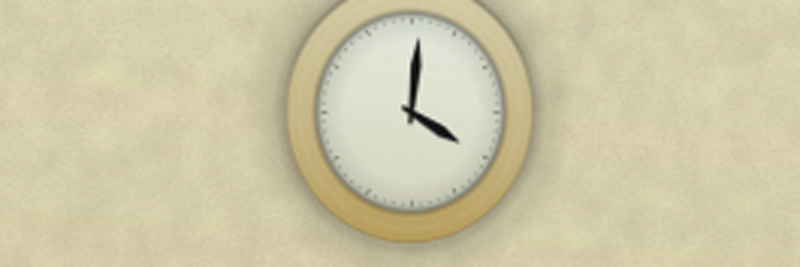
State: 4 h 01 min
